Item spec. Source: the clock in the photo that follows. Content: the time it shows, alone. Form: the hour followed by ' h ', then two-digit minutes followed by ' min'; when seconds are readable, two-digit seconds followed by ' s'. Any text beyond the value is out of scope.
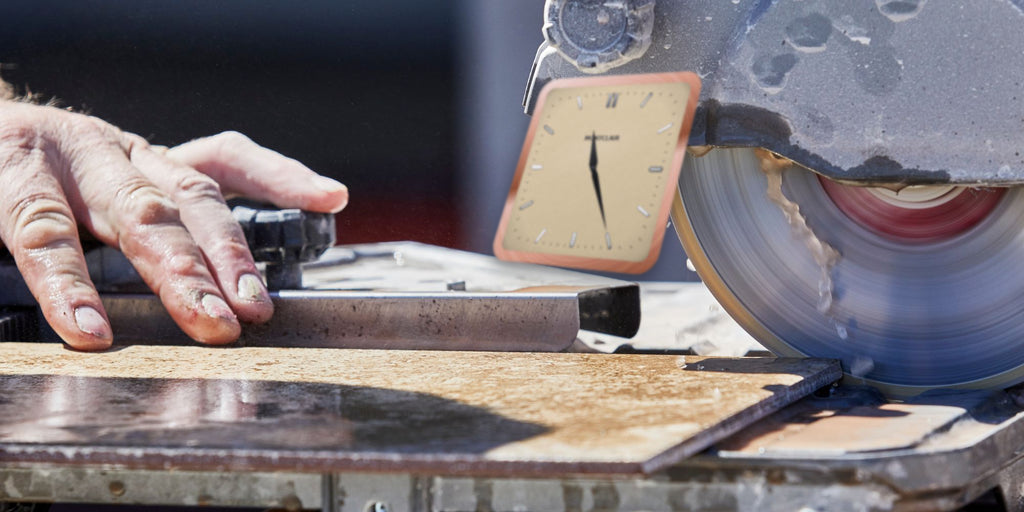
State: 11 h 25 min
